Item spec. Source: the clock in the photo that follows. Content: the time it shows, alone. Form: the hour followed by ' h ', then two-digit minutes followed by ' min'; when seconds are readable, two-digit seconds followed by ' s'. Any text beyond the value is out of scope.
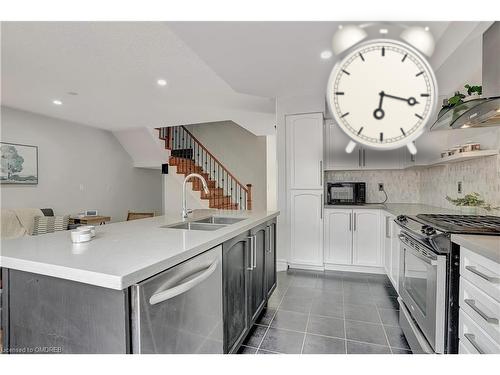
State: 6 h 17 min
